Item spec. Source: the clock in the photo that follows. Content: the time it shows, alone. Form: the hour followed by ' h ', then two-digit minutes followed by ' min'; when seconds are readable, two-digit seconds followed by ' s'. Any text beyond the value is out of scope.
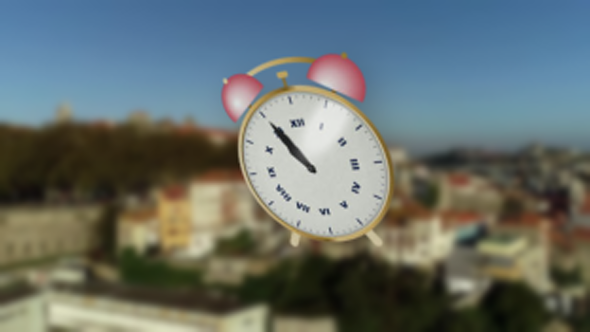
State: 10 h 55 min
